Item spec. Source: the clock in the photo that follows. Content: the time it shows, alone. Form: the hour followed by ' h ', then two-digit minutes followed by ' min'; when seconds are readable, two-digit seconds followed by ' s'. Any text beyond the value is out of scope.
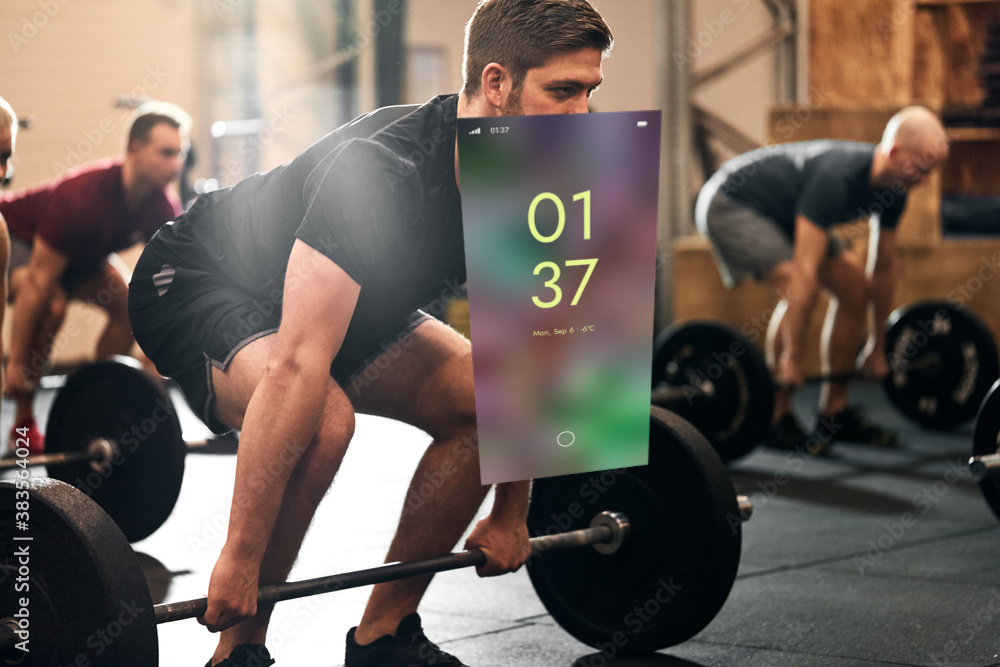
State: 1 h 37 min
